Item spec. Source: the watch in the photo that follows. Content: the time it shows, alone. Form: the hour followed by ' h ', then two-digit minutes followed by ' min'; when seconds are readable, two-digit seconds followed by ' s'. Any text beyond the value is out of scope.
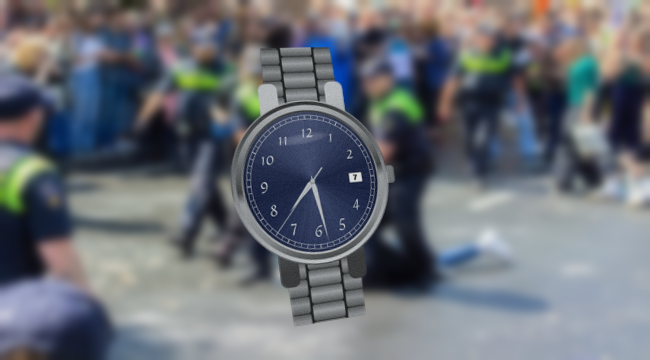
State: 7 h 28 min 37 s
